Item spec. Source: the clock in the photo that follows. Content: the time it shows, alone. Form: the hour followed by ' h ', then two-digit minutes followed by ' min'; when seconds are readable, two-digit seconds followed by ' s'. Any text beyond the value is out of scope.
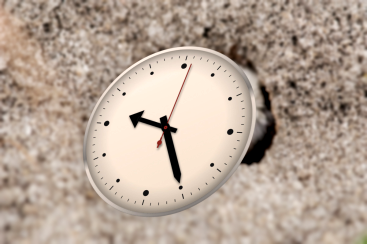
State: 9 h 25 min 01 s
